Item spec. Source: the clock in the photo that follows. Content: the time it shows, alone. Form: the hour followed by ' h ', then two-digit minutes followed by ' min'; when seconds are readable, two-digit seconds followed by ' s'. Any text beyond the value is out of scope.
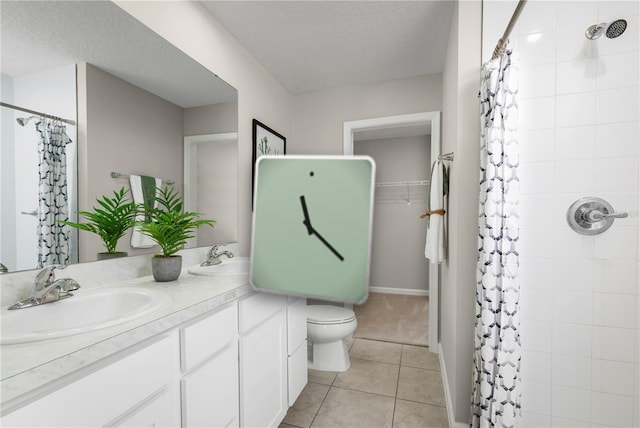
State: 11 h 21 min
